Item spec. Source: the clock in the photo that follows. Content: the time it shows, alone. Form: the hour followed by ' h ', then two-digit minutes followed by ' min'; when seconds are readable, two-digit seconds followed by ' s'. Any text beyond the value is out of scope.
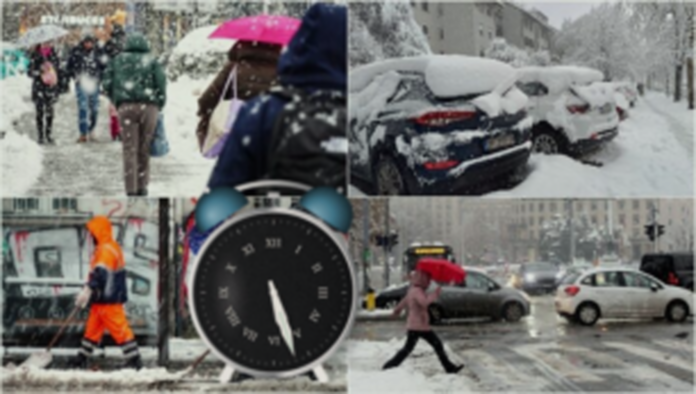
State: 5 h 27 min
